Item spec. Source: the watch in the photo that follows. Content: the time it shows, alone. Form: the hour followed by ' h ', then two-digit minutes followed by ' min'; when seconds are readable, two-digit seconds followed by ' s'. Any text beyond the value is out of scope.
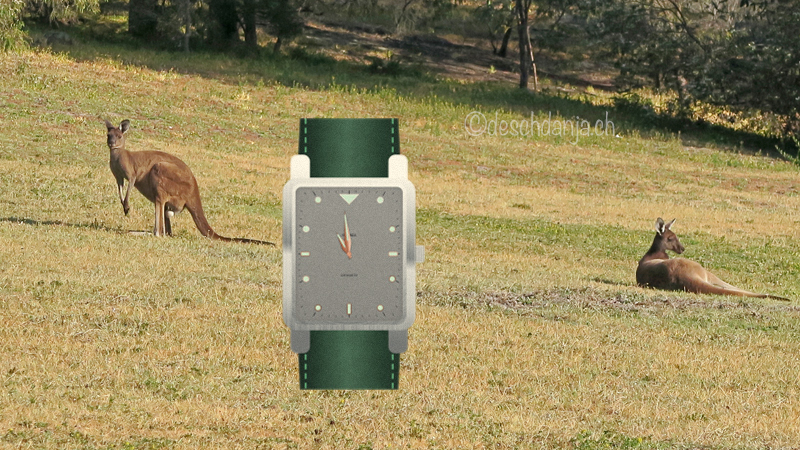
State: 10 h 59 min
